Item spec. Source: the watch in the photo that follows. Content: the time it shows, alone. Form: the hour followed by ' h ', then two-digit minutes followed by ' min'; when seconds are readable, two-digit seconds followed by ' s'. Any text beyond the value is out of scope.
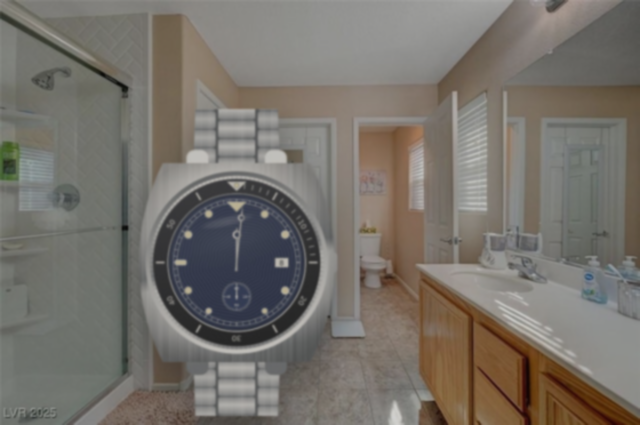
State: 12 h 01 min
